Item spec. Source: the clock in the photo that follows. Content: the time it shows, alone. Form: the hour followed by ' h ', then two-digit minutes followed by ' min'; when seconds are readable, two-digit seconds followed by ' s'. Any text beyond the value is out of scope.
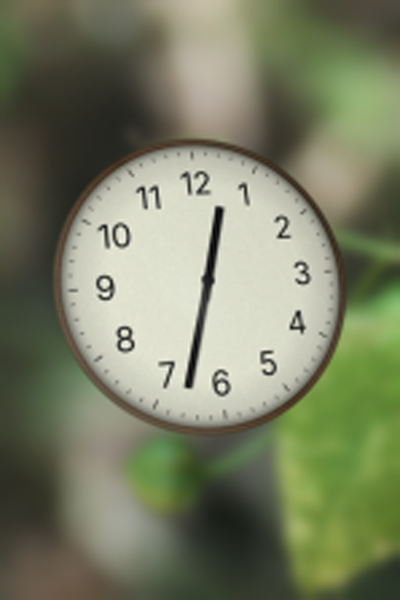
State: 12 h 33 min
